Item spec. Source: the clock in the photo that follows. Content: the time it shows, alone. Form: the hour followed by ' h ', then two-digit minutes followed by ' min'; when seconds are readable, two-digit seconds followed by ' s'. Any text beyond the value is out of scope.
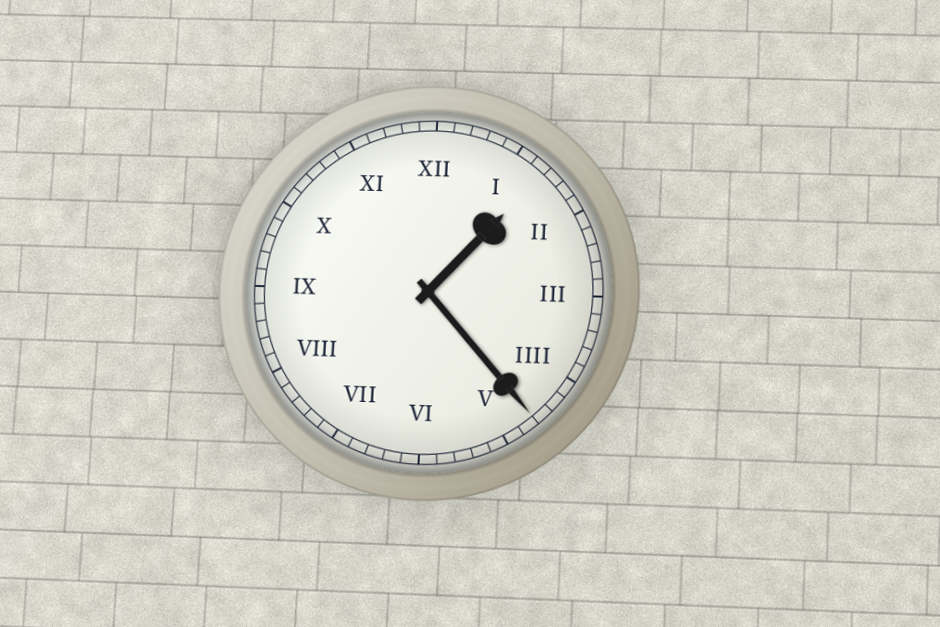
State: 1 h 23 min
